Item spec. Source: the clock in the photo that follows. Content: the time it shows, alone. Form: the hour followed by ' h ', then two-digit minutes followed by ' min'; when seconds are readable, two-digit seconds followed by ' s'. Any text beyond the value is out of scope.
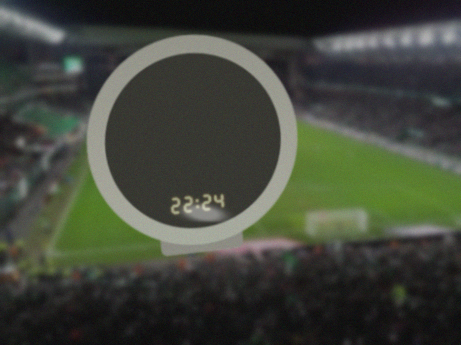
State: 22 h 24 min
